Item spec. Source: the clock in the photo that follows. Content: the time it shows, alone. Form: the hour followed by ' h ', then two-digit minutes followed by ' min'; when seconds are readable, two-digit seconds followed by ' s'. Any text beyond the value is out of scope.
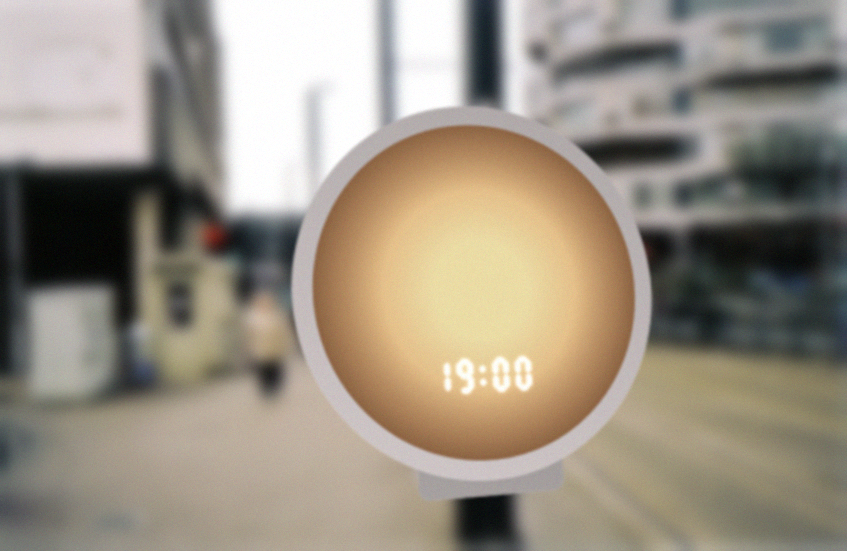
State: 19 h 00 min
